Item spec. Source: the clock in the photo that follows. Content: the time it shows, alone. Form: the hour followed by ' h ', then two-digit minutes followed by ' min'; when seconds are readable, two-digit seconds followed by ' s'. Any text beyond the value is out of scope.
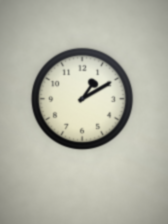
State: 1 h 10 min
